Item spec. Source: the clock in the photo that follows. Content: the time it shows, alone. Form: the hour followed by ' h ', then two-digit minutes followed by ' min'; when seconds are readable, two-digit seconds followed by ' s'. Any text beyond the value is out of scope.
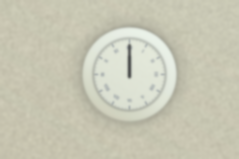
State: 12 h 00 min
